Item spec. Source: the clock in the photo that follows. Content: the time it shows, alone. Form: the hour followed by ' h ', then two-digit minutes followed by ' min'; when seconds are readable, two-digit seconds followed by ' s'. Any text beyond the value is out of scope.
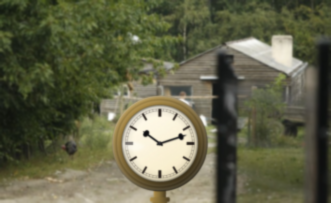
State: 10 h 12 min
